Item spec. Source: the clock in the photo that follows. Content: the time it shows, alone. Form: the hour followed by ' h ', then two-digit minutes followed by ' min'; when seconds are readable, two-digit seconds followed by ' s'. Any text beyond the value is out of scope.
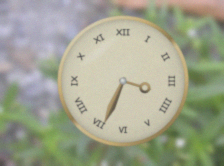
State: 3 h 34 min
